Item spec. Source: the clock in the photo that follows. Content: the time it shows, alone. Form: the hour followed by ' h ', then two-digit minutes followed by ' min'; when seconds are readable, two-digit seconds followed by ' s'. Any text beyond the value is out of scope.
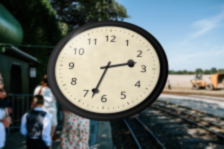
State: 2 h 33 min
